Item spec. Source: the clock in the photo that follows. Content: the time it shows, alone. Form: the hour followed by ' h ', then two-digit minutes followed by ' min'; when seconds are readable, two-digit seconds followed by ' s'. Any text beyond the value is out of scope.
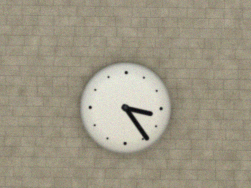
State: 3 h 24 min
